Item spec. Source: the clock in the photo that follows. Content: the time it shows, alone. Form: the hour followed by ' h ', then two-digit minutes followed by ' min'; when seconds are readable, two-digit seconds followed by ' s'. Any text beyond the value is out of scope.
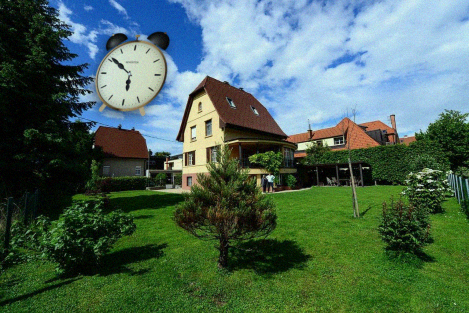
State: 5 h 51 min
